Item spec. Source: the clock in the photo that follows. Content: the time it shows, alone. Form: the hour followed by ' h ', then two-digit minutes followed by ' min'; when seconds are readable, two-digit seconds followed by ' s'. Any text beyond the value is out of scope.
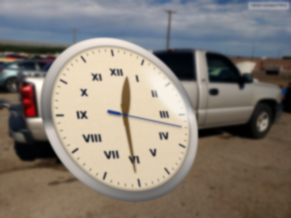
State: 12 h 30 min 17 s
